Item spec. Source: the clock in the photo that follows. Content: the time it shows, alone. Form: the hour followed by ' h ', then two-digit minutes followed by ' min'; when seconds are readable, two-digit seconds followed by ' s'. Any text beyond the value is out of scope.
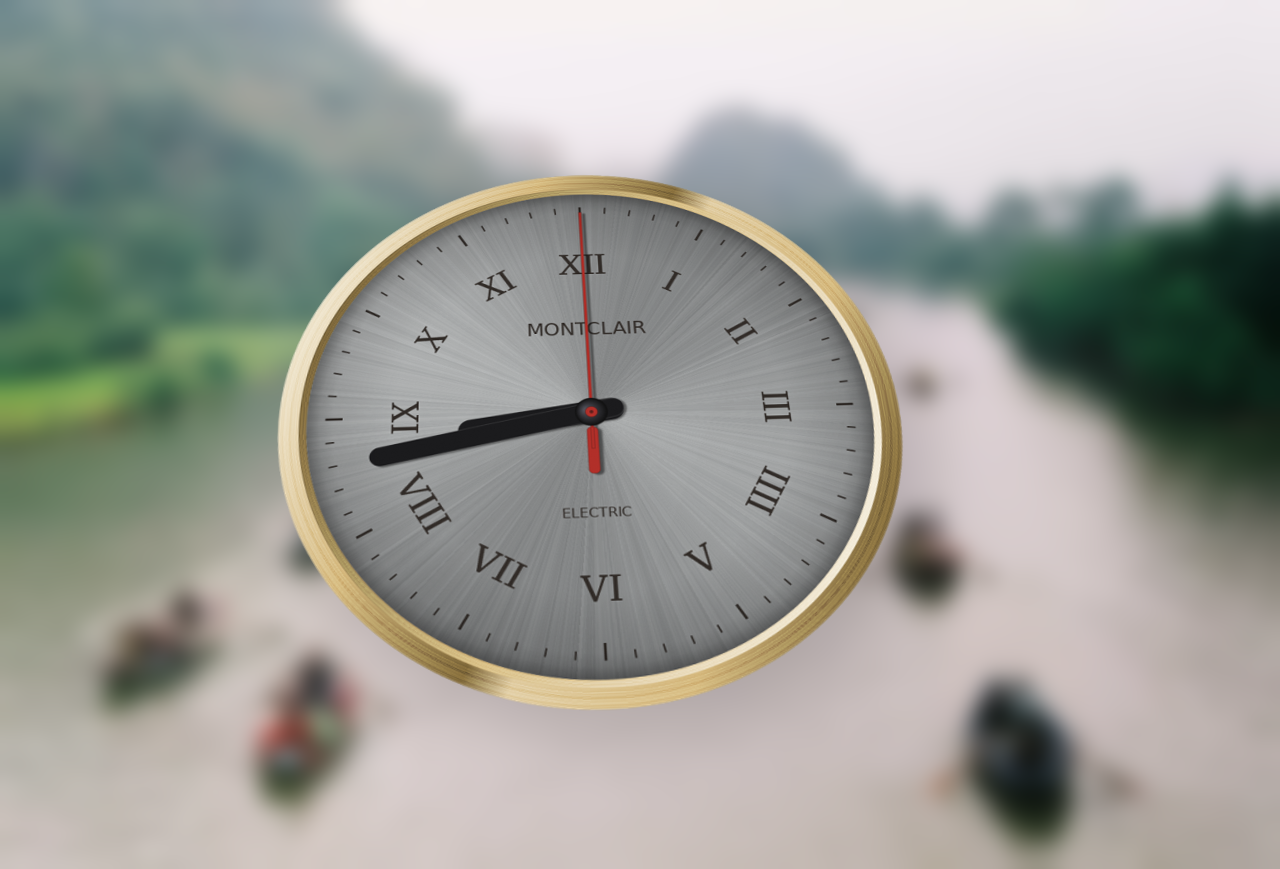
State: 8 h 43 min 00 s
